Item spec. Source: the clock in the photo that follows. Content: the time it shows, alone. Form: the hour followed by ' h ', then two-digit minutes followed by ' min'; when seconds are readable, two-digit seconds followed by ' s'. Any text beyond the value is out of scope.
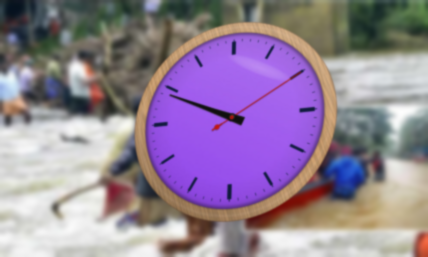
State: 9 h 49 min 10 s
